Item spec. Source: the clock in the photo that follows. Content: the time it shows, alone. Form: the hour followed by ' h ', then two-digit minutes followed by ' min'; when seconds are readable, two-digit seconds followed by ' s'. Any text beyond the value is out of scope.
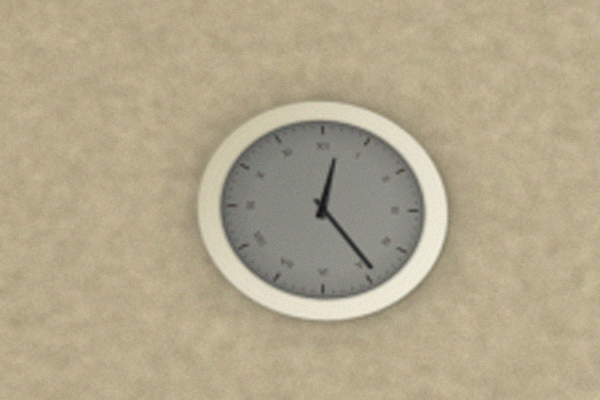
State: 12 h 24 min
